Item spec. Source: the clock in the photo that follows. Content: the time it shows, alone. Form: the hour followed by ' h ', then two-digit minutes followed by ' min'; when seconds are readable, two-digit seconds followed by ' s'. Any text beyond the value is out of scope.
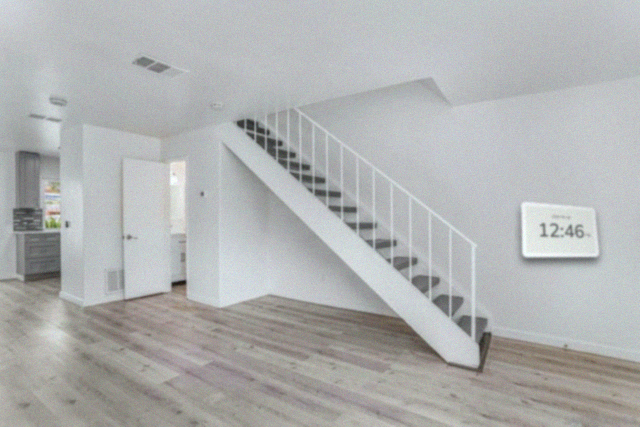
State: 12 h 46 min
